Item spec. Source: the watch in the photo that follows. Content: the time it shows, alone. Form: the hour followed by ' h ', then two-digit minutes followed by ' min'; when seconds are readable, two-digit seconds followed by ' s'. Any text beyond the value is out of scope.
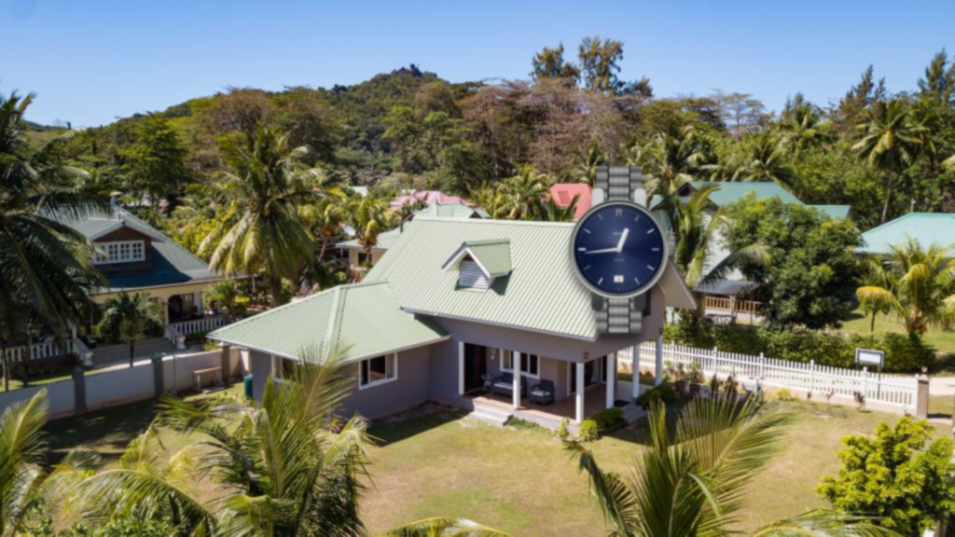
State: 12 h 44 min
